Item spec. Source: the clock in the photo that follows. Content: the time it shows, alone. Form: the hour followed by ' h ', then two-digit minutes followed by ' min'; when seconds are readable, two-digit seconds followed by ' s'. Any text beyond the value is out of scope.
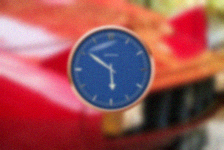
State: 5 h 51 min
